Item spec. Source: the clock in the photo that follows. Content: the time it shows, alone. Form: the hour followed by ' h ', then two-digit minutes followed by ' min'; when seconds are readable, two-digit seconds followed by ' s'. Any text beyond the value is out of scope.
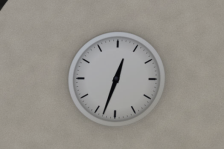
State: 12 h 33 min
